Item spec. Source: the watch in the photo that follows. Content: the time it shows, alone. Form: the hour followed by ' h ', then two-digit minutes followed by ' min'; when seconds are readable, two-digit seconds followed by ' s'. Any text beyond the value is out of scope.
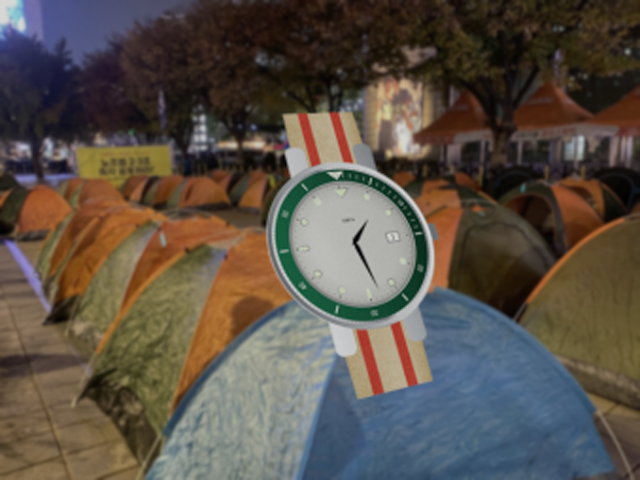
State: 1 h 28 min
